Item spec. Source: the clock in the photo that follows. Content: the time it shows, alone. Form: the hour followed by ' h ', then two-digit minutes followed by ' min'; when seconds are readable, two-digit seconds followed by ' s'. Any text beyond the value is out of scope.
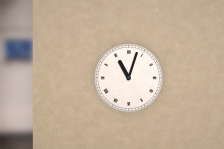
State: 11 h 03 min
